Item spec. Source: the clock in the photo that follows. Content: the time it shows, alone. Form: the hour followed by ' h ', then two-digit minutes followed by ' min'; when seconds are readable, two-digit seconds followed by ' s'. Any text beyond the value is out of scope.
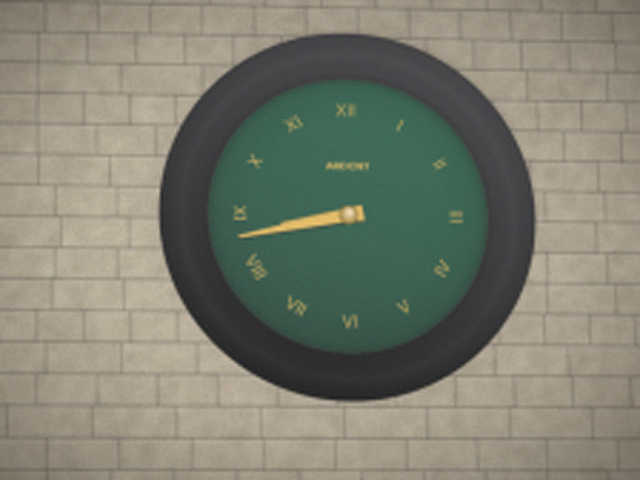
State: 8 h 43 min
